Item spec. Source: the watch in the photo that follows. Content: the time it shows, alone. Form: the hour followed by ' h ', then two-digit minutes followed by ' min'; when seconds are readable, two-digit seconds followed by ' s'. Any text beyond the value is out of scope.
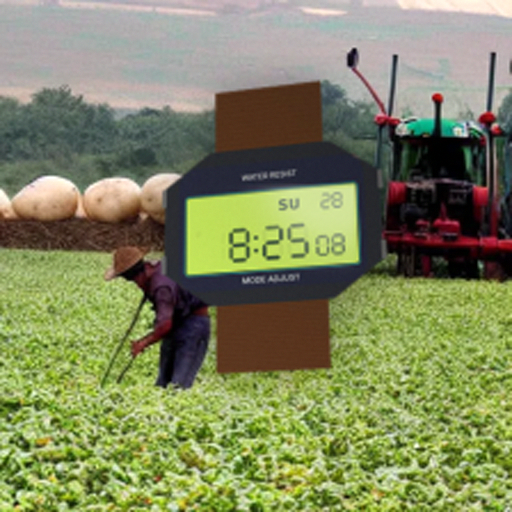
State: 8 h 25 min 08 s
